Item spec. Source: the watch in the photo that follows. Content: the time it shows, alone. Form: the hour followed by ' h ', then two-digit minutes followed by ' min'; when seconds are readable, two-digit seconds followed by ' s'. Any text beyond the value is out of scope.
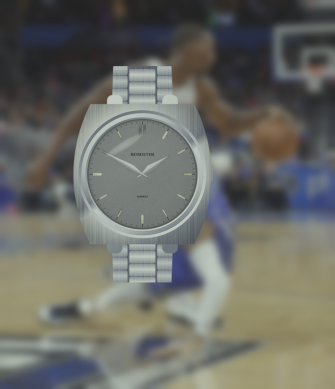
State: 1 h 50 min
